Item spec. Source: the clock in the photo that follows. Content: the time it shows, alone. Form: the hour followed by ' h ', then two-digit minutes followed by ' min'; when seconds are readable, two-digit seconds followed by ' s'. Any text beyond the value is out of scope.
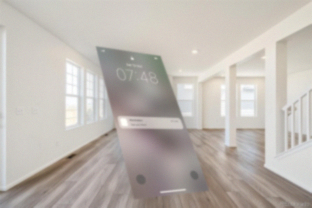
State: 7 h 48 min
